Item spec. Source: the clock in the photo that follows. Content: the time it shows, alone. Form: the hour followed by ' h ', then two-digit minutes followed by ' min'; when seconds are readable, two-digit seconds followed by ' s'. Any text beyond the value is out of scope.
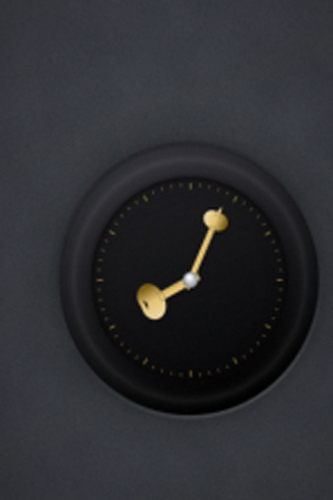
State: 8 h 04 min
